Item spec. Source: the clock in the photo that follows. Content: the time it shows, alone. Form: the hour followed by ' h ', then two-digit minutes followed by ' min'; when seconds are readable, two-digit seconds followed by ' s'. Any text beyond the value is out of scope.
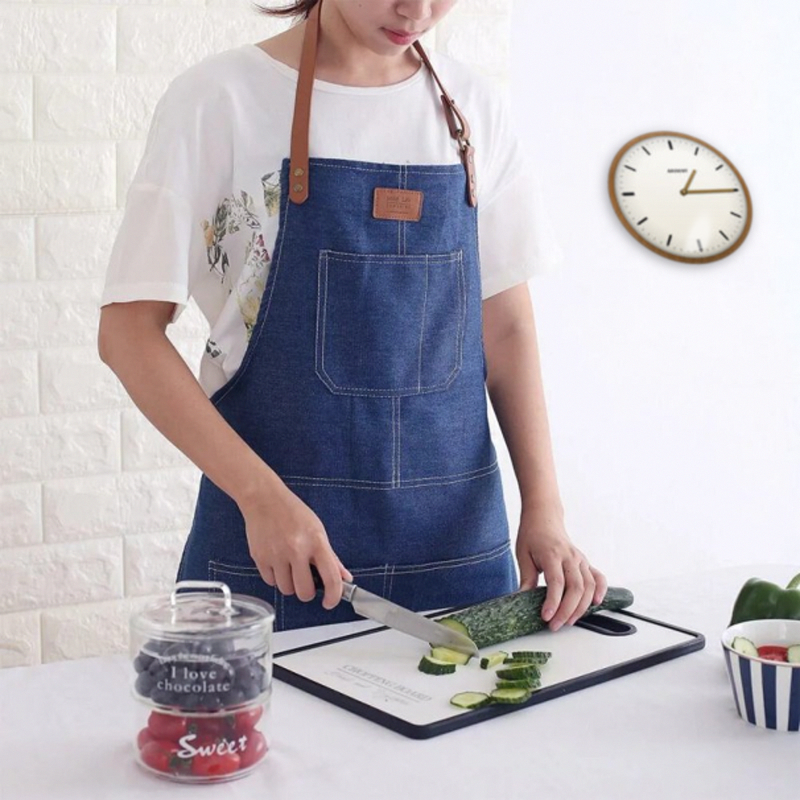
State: 1 h 15 min
